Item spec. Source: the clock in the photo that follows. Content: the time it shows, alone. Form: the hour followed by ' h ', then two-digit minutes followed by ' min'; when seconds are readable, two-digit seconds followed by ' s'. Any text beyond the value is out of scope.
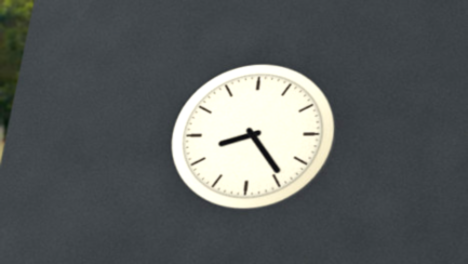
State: 8 h 24 min
